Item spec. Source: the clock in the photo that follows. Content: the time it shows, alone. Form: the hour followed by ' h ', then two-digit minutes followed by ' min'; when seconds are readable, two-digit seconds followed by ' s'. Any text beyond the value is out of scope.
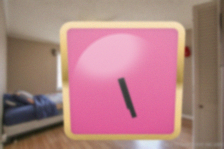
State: 5 h 27 min
